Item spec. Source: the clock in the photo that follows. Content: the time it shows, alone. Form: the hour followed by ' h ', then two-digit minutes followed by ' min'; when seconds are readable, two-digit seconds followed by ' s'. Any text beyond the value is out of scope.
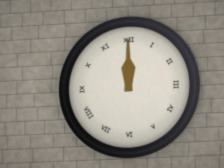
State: 12 h 00 min
